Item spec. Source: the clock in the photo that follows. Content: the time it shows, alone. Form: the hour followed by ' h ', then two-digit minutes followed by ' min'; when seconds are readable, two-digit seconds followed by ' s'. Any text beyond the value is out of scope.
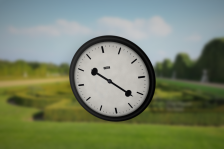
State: 10 h 22 min
